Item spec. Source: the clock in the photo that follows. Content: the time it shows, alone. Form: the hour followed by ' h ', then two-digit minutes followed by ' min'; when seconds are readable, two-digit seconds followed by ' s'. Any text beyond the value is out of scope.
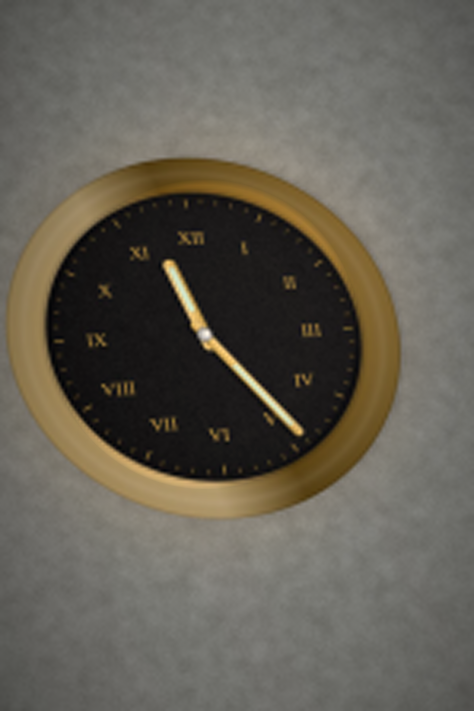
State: 11 h 24 min
